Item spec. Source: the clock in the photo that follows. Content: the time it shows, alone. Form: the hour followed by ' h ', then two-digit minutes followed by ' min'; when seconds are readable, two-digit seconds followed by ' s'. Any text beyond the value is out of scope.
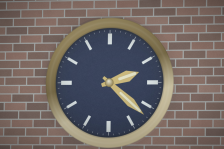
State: 2 h 22 min
